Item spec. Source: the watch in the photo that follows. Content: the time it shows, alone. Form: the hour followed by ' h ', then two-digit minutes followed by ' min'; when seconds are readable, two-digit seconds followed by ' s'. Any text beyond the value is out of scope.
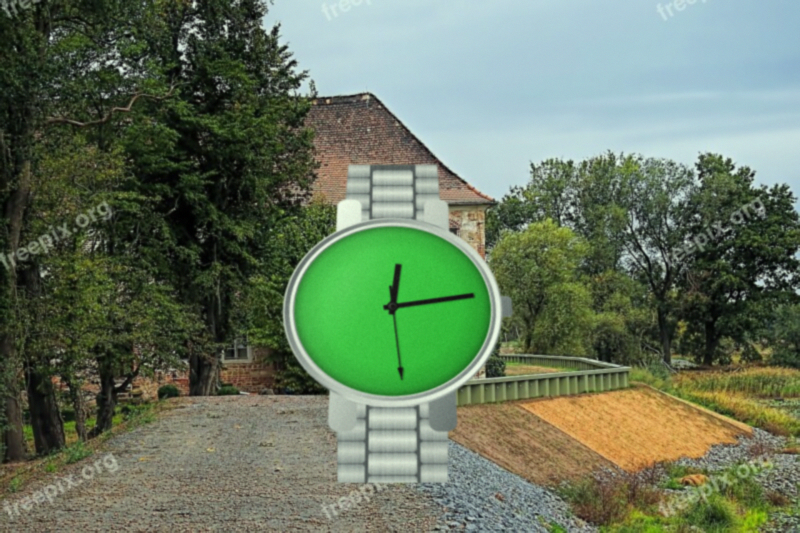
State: 12 h 13 min 29 s
